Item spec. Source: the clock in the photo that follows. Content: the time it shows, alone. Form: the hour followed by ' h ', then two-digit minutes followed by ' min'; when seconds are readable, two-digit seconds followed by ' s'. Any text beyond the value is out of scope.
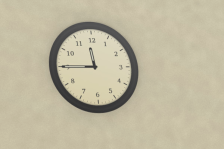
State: 11 h 45 min
